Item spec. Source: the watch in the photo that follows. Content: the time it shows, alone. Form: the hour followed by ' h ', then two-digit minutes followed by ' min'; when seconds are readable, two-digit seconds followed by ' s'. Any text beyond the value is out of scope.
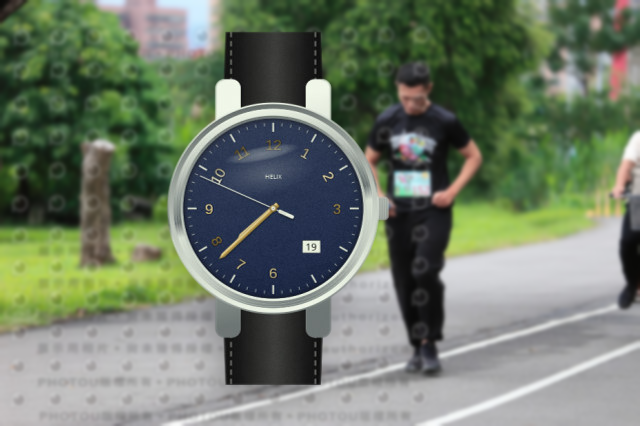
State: 7 h 37 min 49 s
